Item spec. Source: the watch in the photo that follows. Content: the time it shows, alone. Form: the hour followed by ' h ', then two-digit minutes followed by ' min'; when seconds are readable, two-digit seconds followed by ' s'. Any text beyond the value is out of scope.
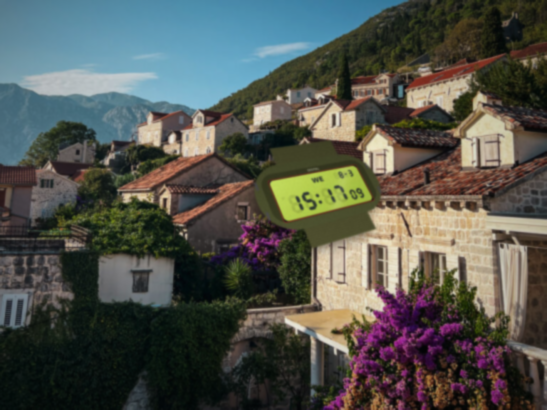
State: 15 h 17 min 09 s
